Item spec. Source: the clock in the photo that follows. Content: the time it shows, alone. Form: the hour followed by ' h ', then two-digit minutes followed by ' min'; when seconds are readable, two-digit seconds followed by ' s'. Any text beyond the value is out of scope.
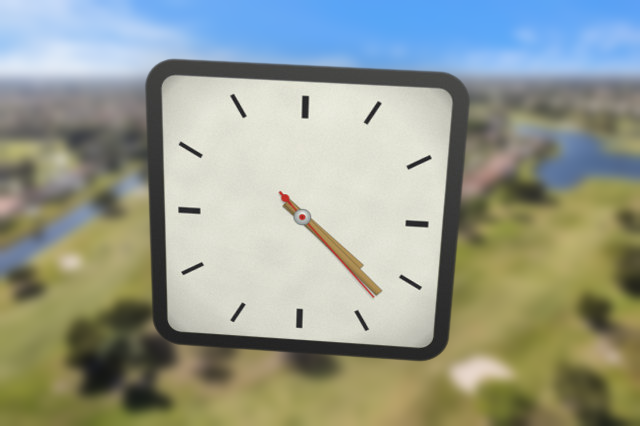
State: 4 h 22 min 23 s
